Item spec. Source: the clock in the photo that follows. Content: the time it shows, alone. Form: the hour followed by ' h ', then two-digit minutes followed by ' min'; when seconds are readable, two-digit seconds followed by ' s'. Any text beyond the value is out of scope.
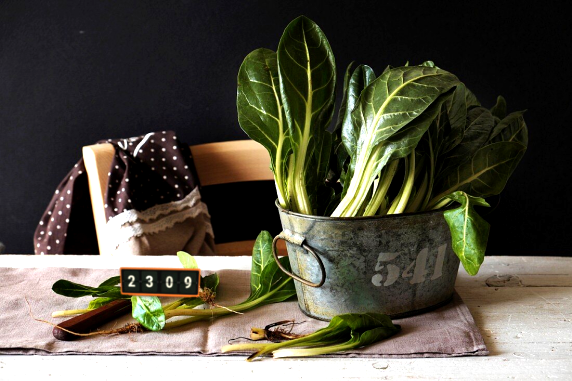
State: 23 h 09 min
